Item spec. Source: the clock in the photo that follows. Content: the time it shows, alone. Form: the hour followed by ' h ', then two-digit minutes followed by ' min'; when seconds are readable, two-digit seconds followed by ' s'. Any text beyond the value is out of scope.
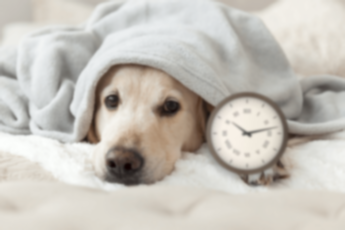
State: 10 h 13 min
